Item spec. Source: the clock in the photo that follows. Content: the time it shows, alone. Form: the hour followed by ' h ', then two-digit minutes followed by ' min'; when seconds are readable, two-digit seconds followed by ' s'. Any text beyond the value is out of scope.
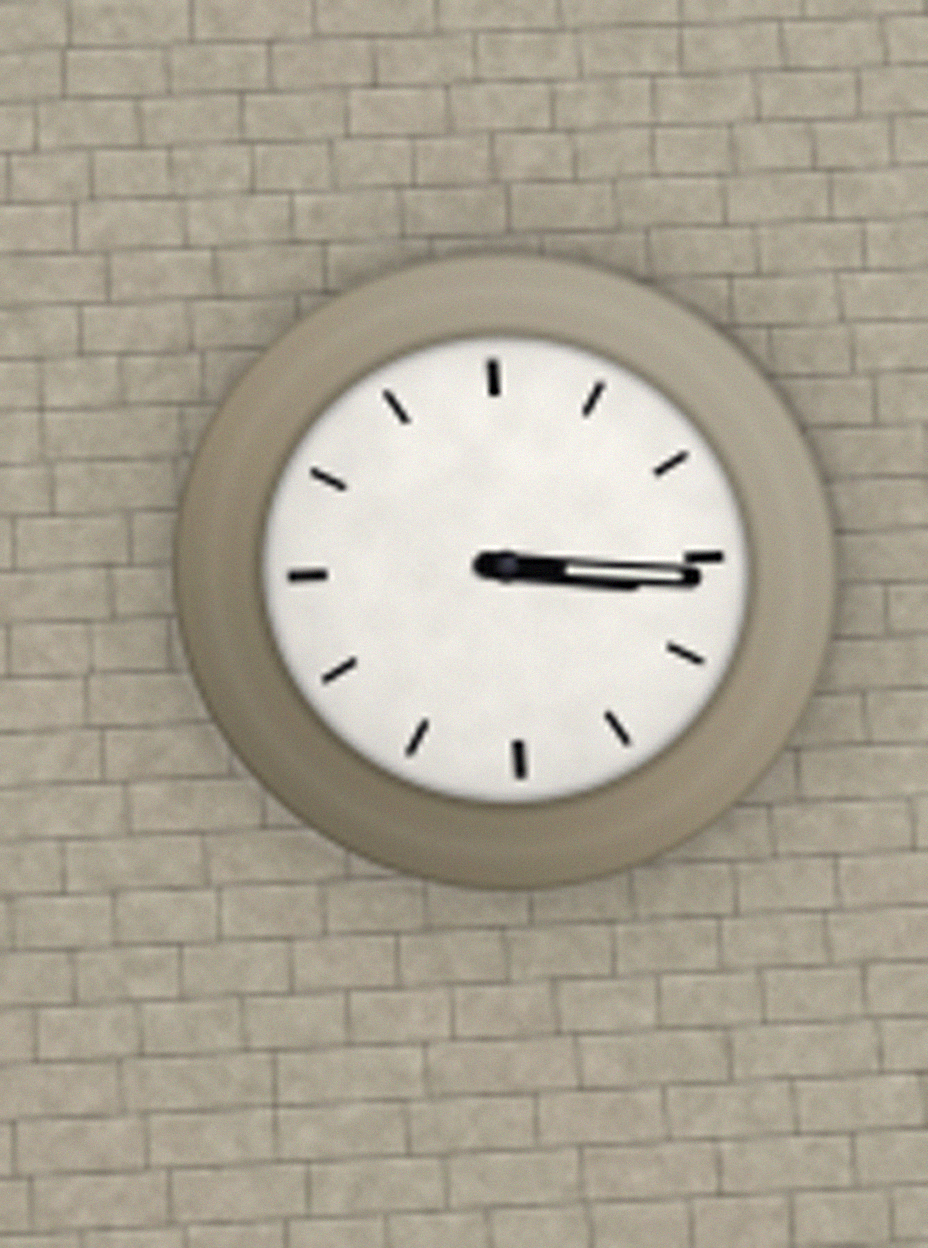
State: 3 h 16 min
